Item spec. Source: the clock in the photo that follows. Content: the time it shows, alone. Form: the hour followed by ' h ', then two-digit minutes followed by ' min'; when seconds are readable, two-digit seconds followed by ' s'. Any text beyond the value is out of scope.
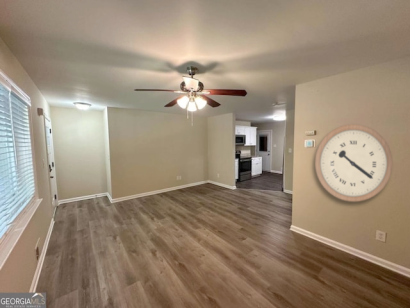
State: 10 h 21 min
